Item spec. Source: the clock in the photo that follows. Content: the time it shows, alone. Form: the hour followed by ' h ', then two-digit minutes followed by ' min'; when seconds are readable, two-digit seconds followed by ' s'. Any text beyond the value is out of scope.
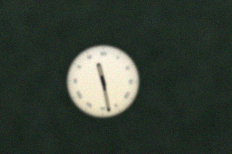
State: 11 h 28 min
